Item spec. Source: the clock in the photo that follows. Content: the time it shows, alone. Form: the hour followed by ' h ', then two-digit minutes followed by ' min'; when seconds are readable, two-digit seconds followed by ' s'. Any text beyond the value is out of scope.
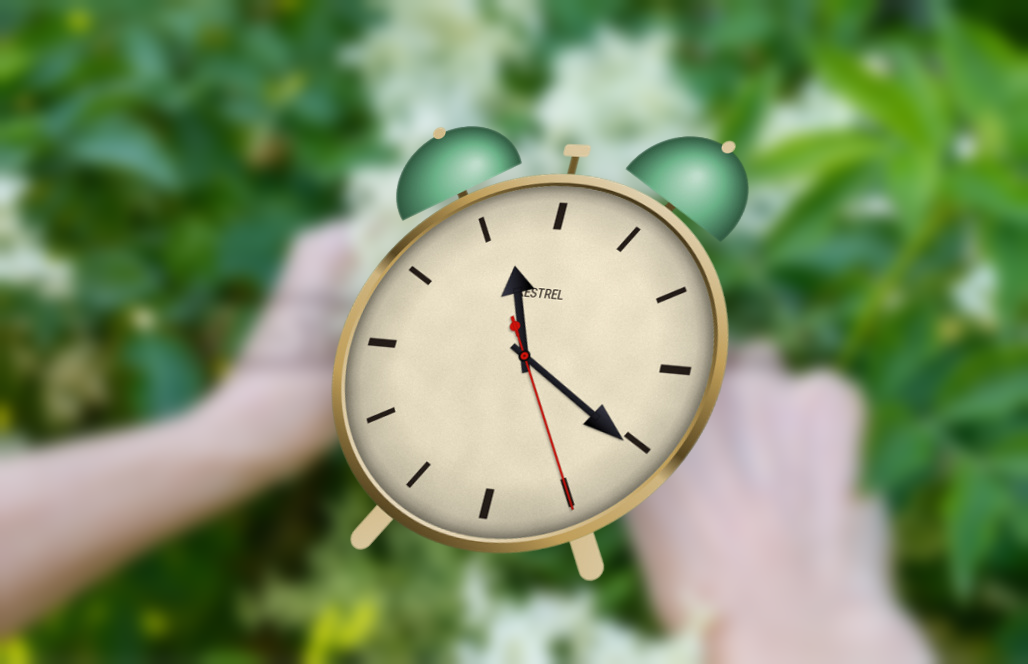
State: 11 h 20 min 25 s
